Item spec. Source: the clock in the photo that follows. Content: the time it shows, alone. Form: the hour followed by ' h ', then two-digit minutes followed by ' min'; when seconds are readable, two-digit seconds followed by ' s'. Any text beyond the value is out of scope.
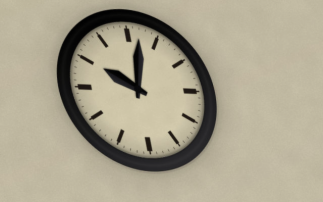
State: 10 h 02 min
